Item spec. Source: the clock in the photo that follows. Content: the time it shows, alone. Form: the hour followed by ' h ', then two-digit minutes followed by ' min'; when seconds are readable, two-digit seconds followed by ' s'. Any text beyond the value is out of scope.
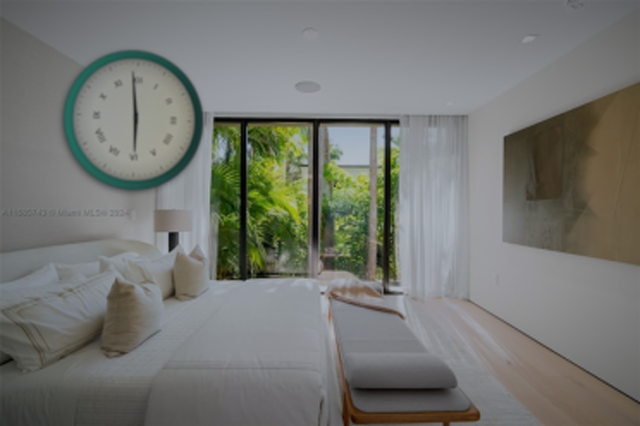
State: 5 h 59 min
